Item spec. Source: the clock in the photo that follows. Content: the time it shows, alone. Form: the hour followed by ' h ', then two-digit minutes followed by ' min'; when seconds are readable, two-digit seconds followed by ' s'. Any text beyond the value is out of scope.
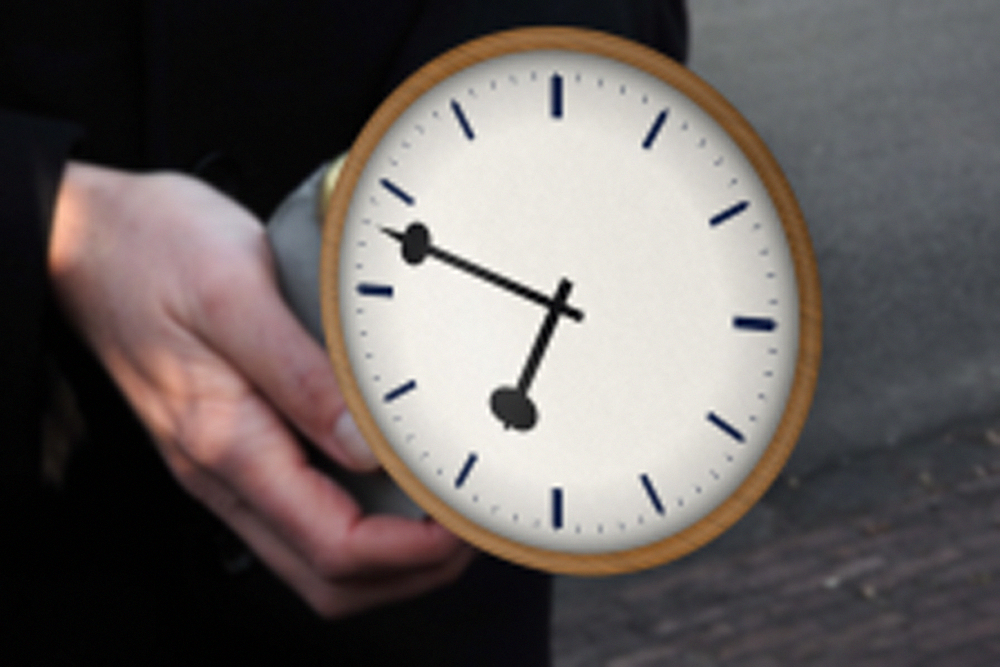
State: 6 h 48 min
